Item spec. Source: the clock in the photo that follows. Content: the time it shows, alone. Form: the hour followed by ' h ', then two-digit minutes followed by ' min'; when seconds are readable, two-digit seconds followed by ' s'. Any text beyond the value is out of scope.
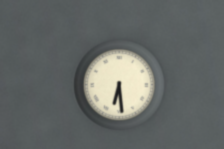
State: 6 h 29 min
